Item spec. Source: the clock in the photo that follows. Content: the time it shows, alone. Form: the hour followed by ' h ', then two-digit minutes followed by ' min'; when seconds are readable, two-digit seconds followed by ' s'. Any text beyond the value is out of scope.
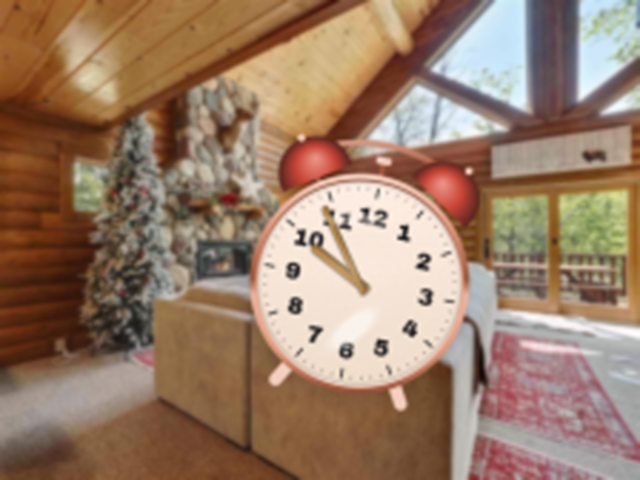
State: 9 h 54 min
